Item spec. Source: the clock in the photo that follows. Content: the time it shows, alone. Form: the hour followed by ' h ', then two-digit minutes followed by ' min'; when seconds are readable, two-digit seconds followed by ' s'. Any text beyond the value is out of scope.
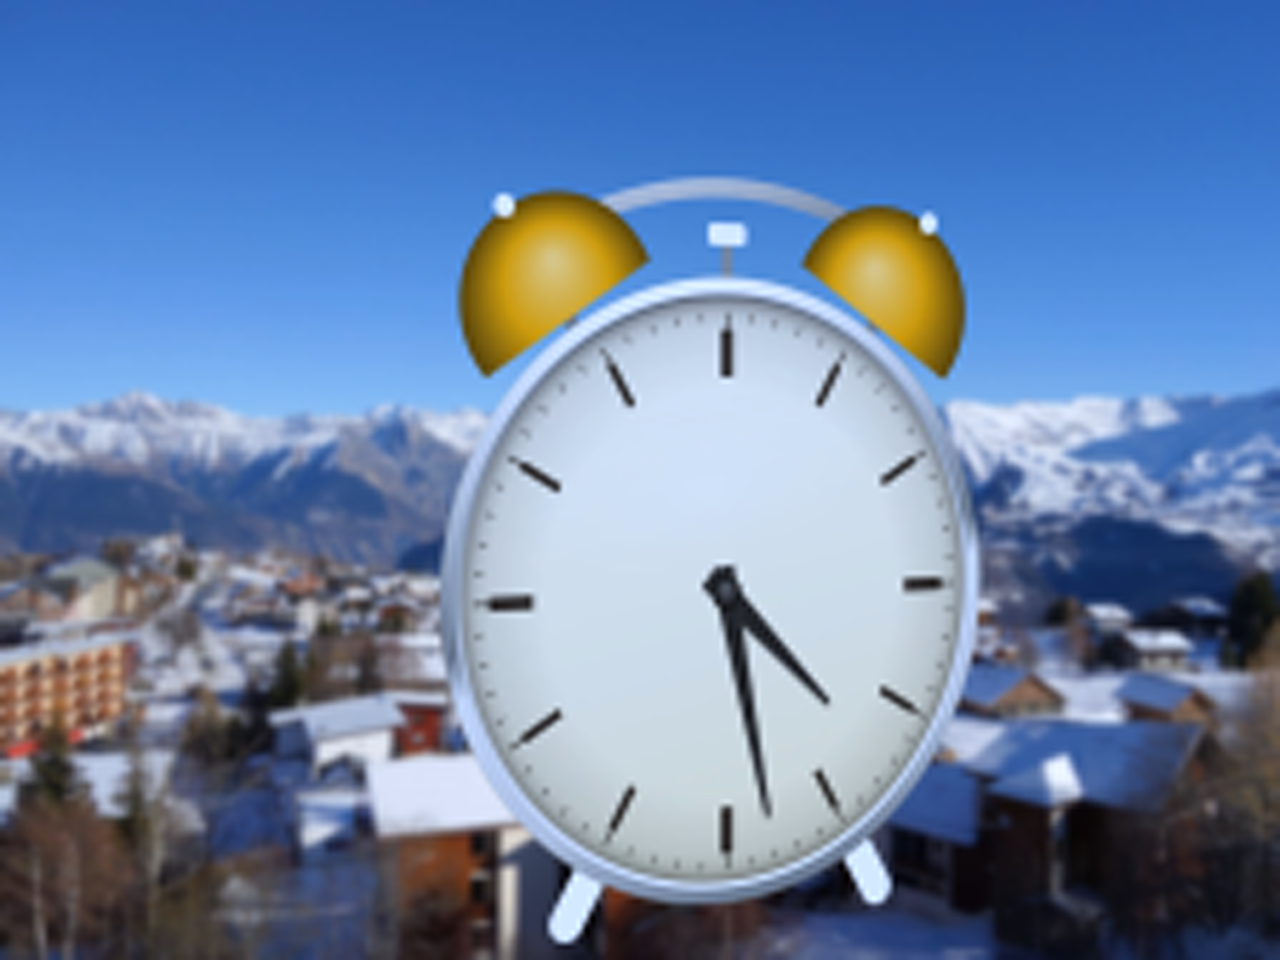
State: 4 h 28 min
